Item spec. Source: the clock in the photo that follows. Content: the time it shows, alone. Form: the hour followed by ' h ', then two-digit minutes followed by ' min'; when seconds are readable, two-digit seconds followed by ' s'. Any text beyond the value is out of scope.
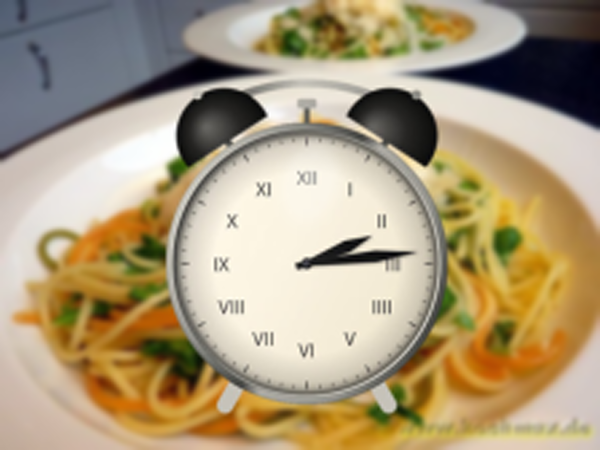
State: 2 h 14 min
